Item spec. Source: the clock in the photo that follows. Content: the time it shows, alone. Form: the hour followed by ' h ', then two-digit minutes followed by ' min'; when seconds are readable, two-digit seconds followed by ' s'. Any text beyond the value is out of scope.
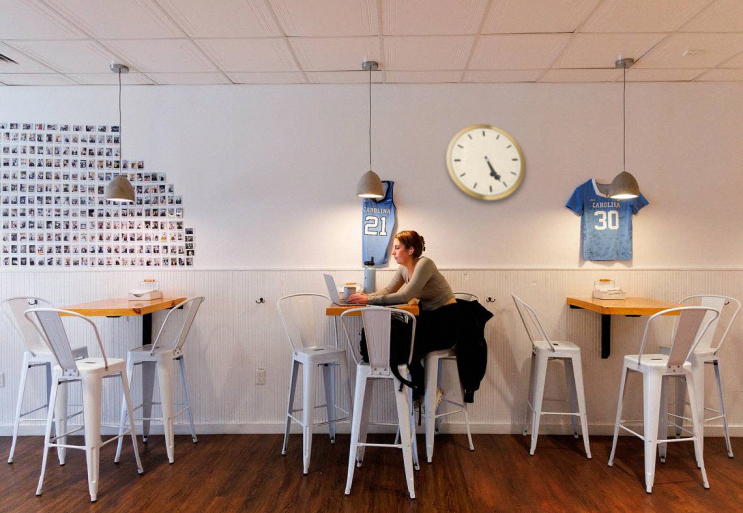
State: 5 h 26 min
